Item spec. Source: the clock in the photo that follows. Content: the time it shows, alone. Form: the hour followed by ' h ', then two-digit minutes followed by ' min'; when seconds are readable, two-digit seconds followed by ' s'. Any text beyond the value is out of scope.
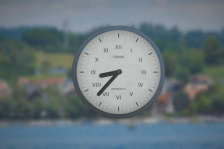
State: 8 h 37 min
